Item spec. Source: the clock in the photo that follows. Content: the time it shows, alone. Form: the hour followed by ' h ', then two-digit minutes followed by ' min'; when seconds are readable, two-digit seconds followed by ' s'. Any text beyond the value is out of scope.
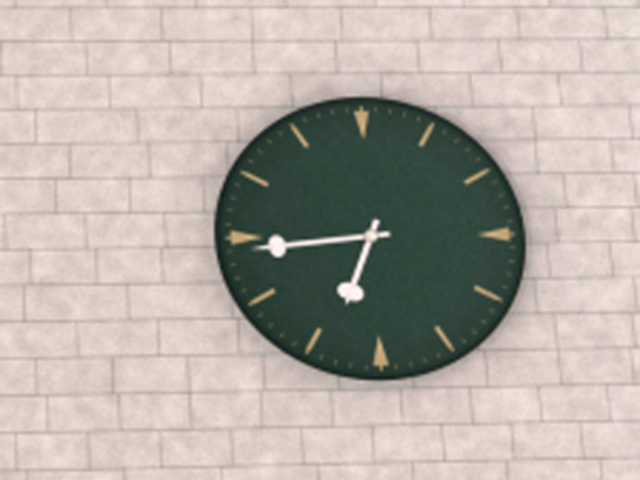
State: 6 h 44 min
